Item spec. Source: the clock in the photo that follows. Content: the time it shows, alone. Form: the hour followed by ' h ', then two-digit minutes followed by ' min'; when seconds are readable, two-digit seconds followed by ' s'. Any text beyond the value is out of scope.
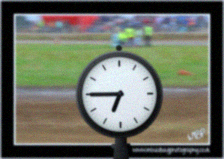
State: 6 h 45 min
